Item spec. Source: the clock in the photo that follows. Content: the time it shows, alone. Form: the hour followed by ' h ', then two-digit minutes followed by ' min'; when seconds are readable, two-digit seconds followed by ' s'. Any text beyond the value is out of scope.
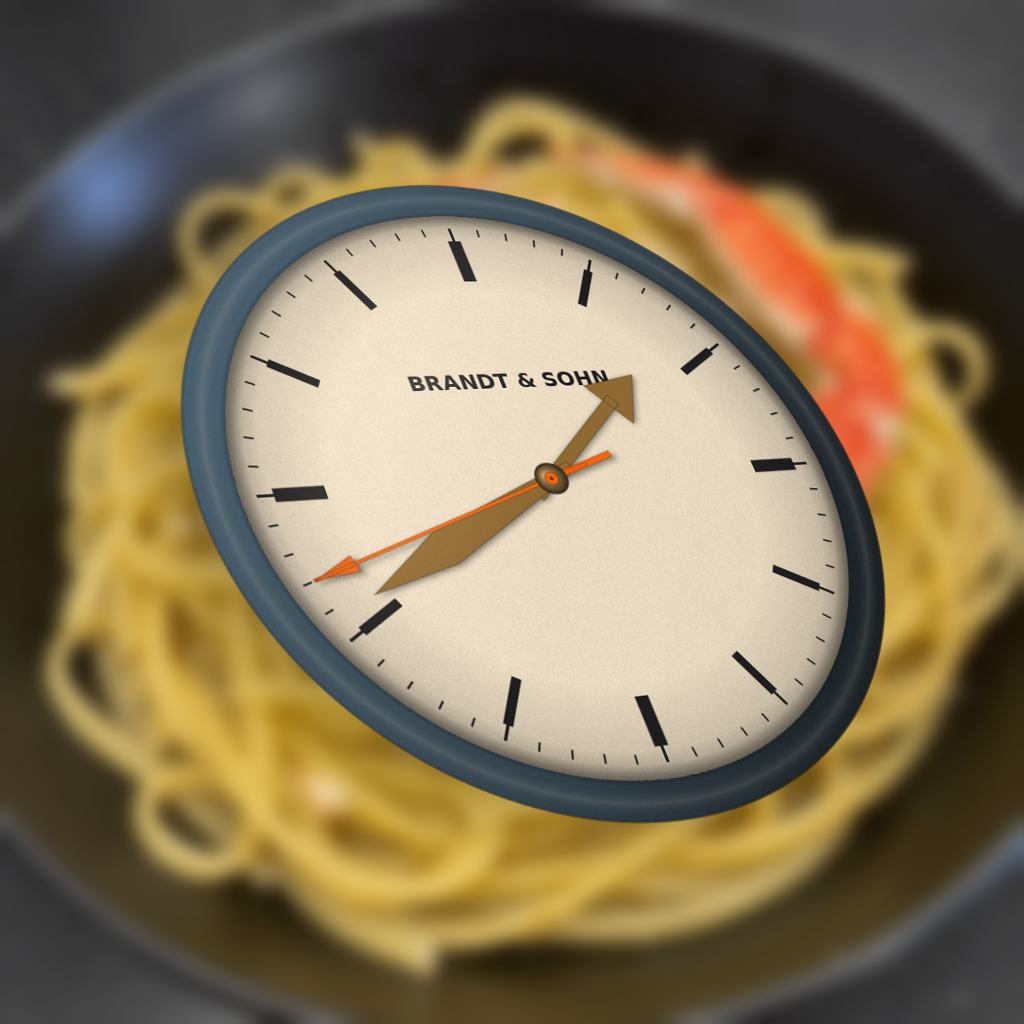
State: 1 h 40 min 42 s
